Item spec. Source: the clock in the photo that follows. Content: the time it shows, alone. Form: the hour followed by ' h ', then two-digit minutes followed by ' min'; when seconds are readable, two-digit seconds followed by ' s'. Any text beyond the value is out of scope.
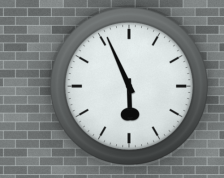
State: 5 h 56 min
